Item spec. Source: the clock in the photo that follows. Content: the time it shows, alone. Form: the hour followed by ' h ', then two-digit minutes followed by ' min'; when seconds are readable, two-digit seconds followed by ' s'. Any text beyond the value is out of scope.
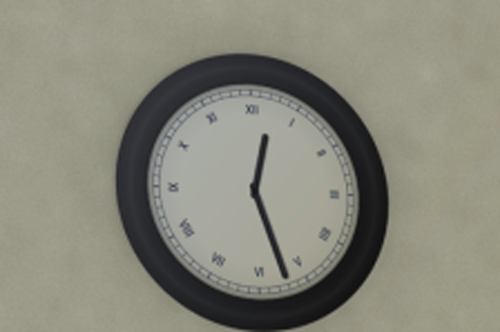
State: 12 h 27 min
